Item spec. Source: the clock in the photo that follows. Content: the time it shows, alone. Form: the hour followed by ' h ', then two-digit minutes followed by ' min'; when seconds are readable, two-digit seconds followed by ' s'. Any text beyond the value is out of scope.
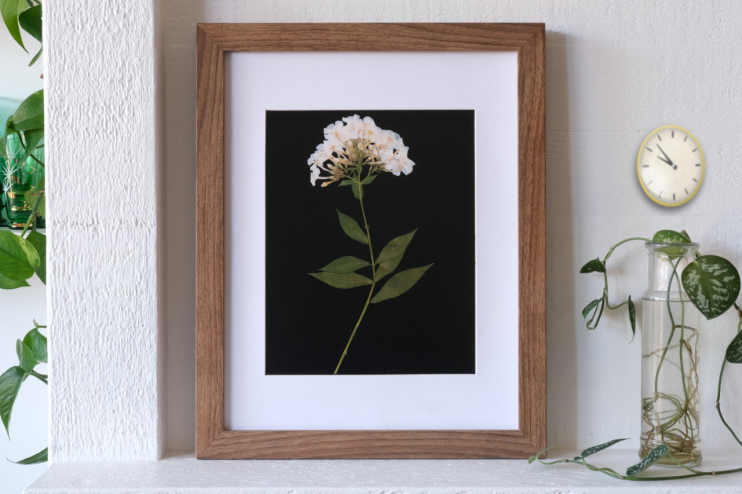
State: 9 h 53 min
